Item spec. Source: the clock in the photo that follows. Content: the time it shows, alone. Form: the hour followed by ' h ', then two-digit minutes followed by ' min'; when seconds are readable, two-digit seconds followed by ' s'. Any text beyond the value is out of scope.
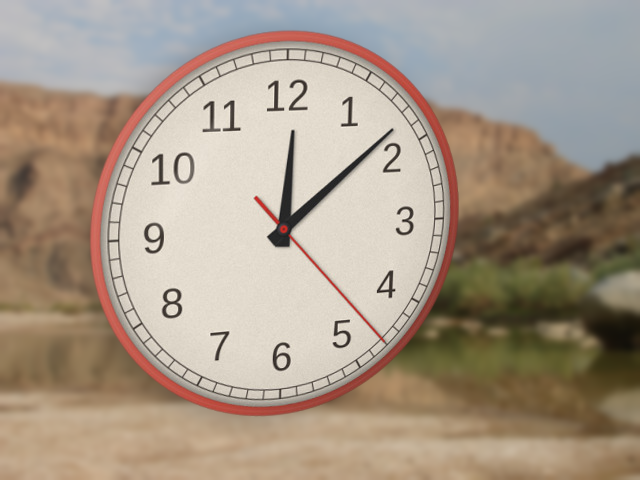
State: 12 h 08 min 23 s
